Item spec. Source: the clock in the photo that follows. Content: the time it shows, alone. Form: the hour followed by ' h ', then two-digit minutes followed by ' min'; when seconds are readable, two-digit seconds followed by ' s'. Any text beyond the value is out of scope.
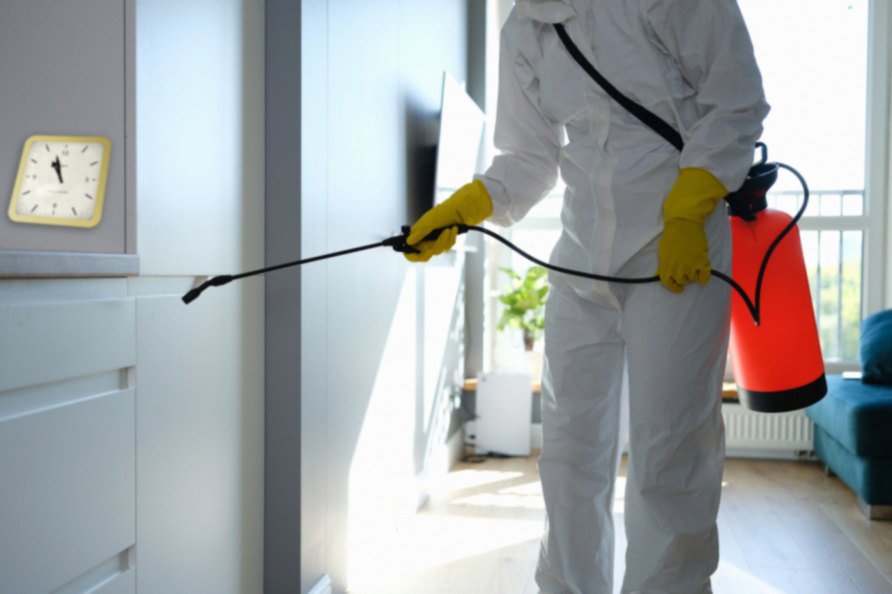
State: 10 h 57 min
